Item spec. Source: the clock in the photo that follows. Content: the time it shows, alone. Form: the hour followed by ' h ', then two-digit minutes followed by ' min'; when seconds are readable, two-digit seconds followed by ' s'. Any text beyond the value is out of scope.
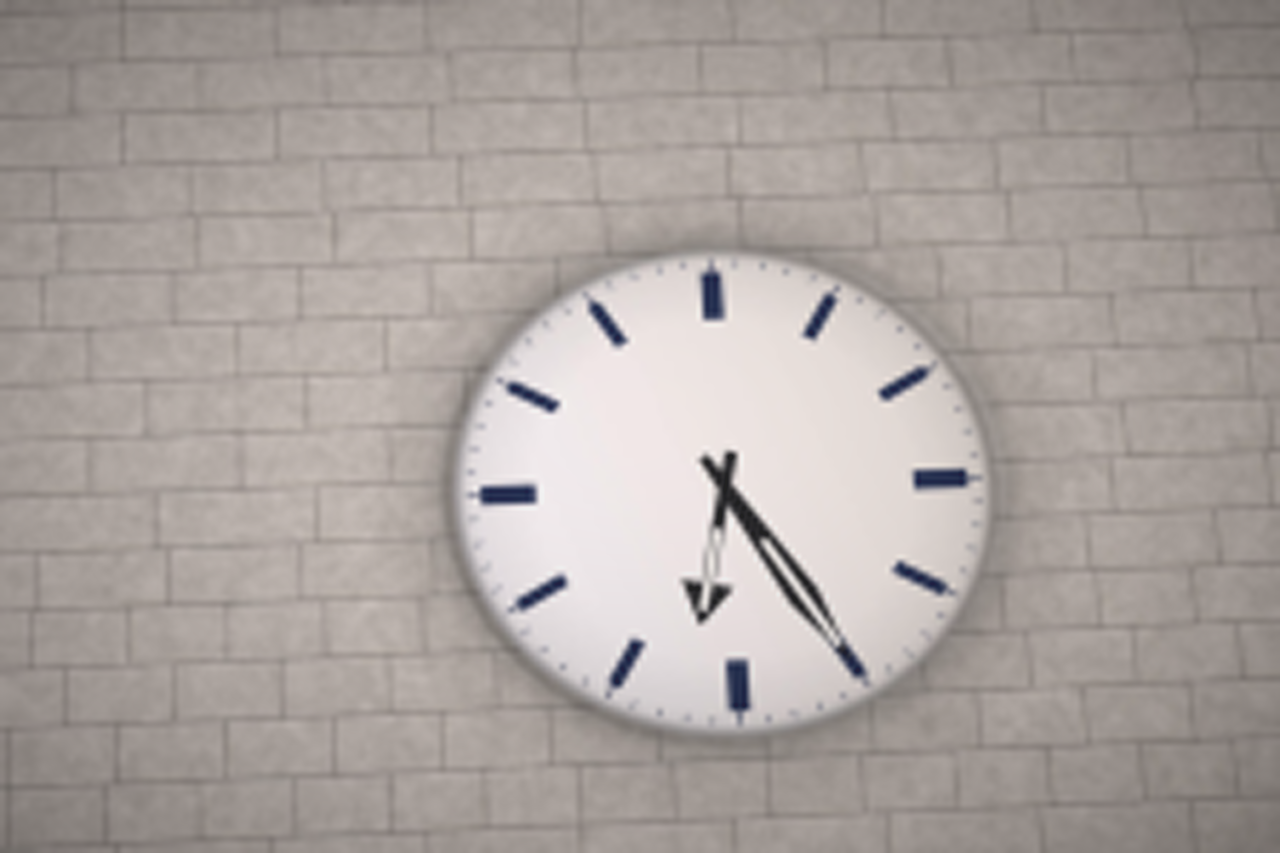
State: 6 h 25 min
